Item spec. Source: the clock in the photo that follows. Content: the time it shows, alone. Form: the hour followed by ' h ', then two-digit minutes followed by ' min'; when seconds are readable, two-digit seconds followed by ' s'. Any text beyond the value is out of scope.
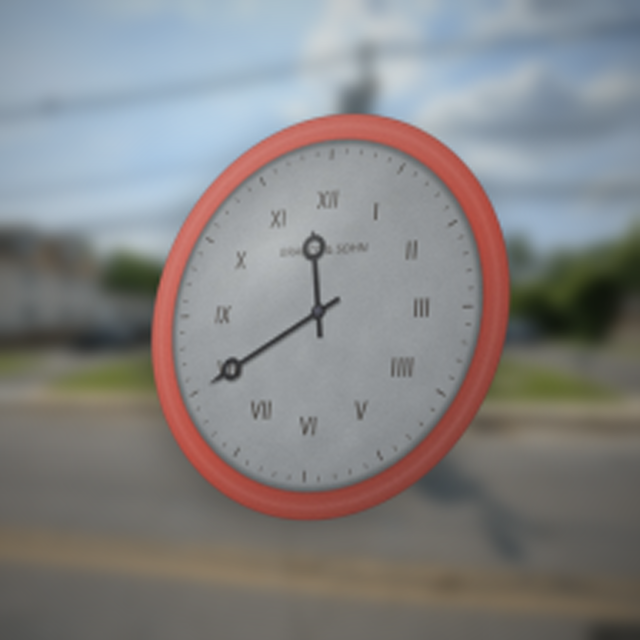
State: 11 h 40 min
